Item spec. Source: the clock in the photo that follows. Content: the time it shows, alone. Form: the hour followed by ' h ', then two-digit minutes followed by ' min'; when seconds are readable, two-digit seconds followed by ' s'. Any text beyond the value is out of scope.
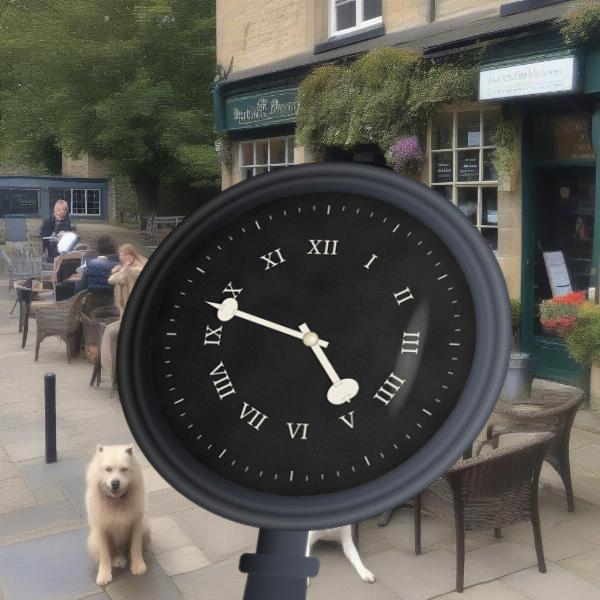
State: 4 h 48 min
